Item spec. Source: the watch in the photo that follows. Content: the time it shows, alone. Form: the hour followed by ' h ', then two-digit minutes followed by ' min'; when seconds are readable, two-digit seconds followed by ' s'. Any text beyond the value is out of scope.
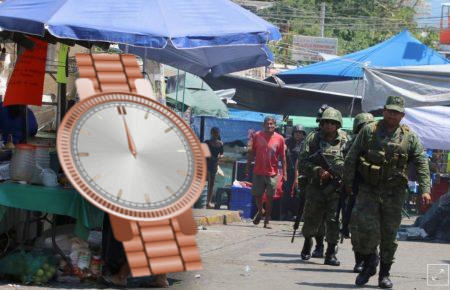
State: 12 h 00 min
